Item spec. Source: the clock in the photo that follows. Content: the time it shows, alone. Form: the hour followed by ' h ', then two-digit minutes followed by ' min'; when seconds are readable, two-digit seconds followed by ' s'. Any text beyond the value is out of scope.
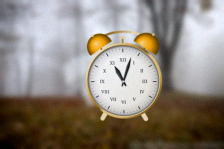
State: 11 h 03 min
